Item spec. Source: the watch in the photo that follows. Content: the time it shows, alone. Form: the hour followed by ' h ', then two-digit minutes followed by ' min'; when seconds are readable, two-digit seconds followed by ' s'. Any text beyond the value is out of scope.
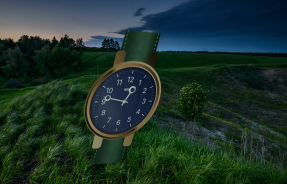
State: 12 h 47 min
